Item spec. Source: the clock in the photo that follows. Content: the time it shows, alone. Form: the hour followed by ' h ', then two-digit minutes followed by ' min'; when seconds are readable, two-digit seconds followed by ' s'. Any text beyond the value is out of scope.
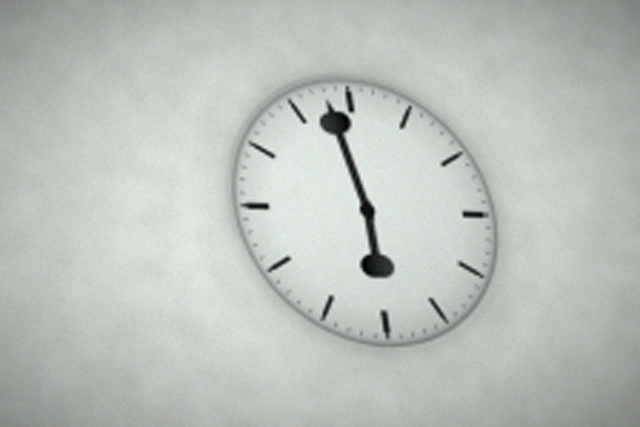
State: 5 h 58 min
